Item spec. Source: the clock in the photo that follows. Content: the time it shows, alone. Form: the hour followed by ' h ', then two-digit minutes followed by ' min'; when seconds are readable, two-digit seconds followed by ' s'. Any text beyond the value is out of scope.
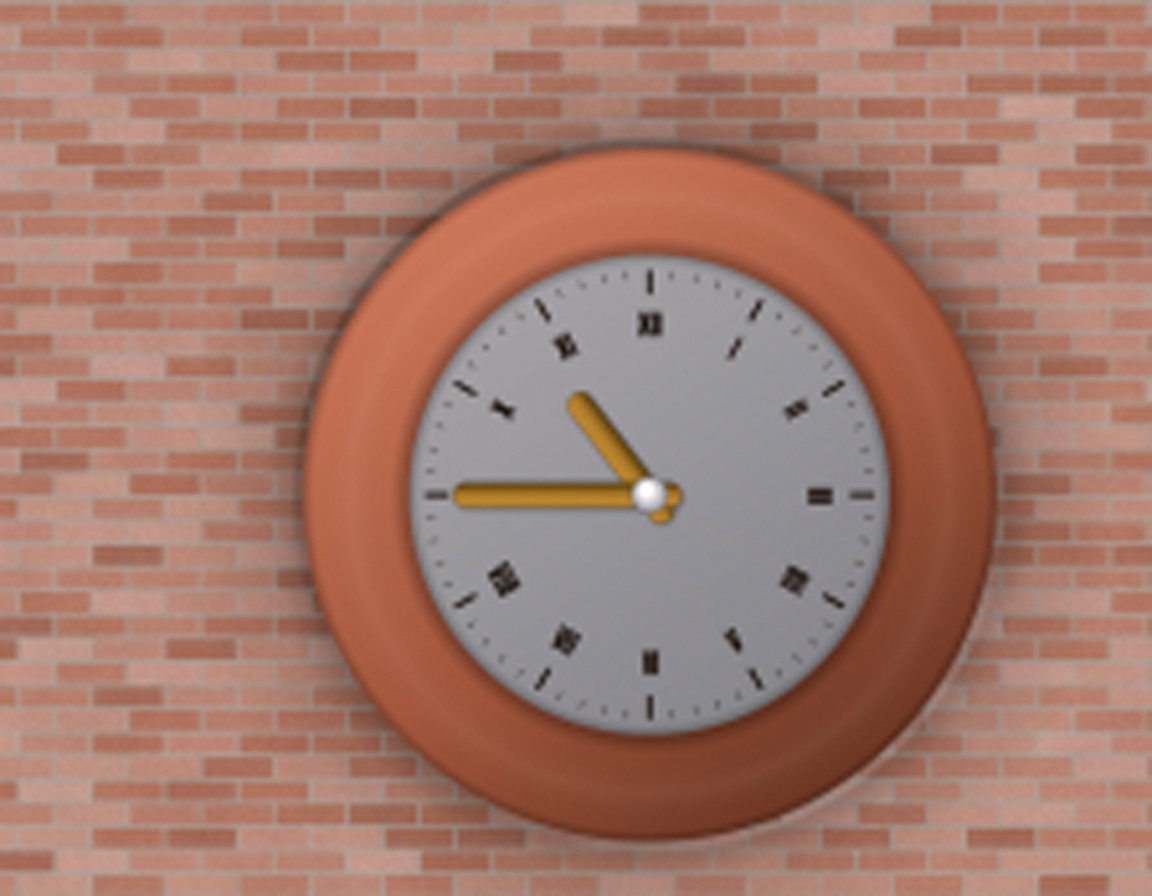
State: 10 h 45 min
